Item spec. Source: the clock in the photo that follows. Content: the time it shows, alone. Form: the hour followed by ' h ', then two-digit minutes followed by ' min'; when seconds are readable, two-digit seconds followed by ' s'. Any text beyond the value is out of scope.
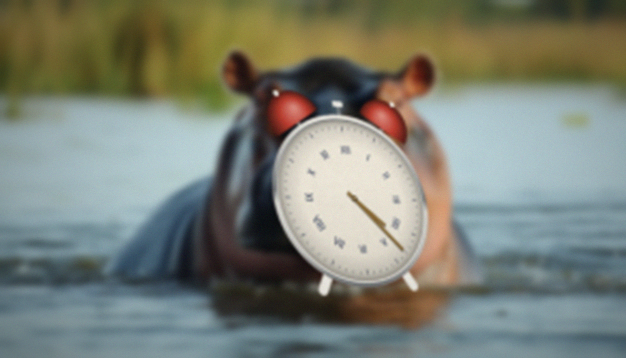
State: 4 h 23 min
